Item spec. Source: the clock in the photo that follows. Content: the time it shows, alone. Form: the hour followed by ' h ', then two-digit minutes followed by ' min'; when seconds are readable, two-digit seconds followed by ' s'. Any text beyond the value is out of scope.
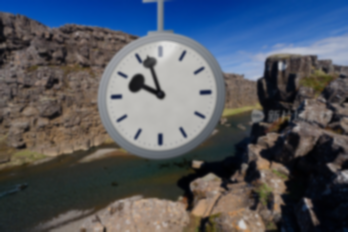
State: 9 h 57 min
